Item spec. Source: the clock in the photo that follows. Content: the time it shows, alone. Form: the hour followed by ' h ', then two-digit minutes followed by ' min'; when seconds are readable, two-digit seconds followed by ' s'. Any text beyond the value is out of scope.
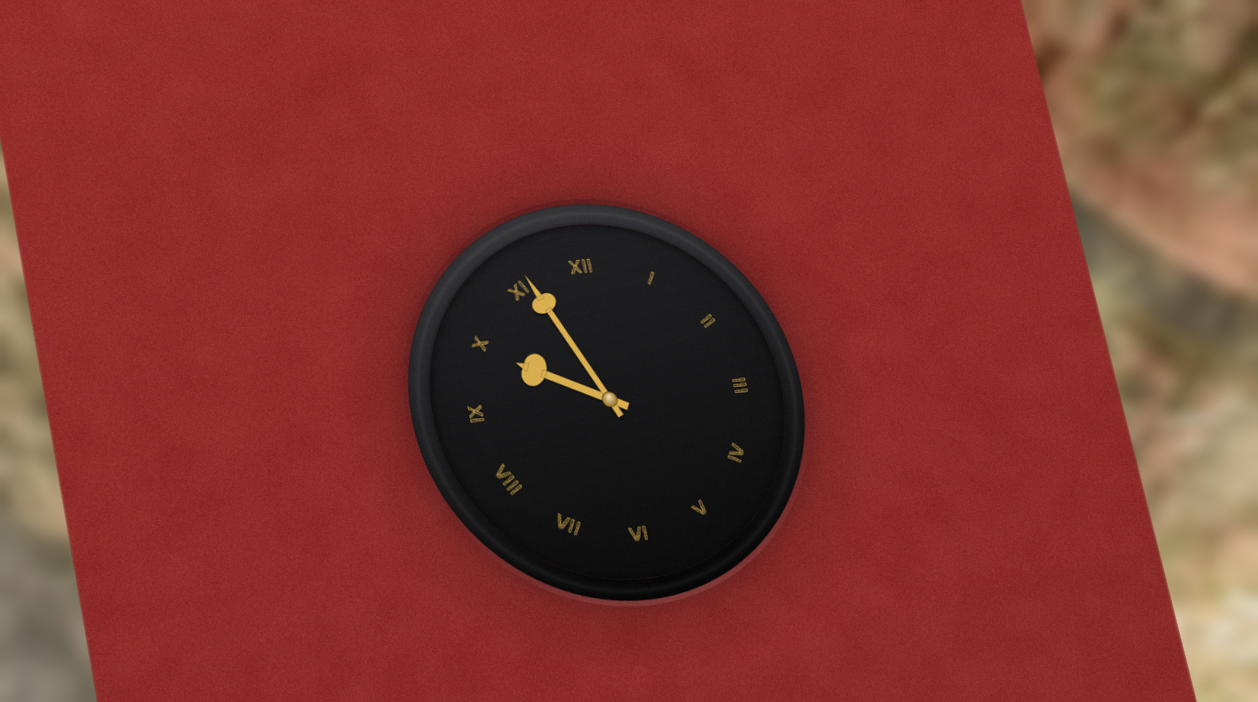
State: 9 h 56 min
